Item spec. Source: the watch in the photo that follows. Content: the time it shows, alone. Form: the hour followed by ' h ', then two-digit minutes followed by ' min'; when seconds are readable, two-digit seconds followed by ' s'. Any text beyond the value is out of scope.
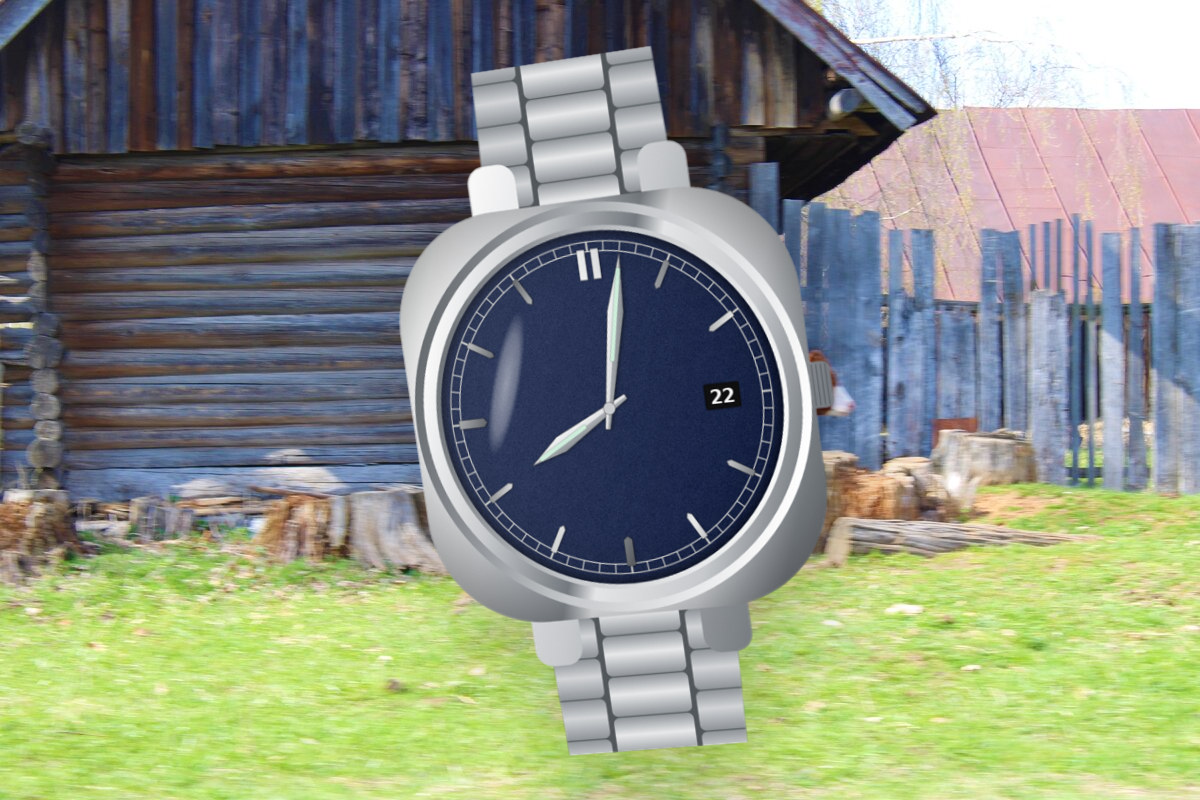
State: 8 h 02 min
